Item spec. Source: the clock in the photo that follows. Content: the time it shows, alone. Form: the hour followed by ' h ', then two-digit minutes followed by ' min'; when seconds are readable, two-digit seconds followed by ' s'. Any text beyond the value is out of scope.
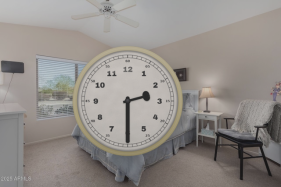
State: 2 h 30 min
